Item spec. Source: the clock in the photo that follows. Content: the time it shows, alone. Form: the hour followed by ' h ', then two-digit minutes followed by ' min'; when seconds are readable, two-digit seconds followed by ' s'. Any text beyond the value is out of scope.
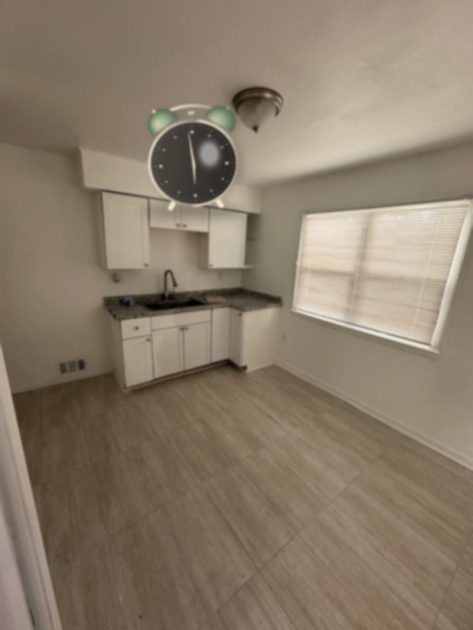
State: 5 h 59 min
